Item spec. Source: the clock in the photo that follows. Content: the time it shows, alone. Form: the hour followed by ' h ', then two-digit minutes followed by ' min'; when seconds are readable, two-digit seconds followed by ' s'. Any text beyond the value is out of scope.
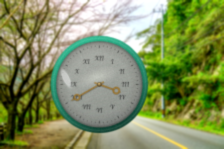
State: 3 h 40 min
